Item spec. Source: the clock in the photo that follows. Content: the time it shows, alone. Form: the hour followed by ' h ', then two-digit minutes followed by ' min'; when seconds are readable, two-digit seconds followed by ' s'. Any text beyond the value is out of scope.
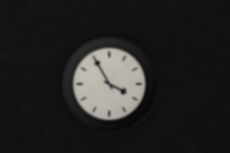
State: 3 h 55 min
